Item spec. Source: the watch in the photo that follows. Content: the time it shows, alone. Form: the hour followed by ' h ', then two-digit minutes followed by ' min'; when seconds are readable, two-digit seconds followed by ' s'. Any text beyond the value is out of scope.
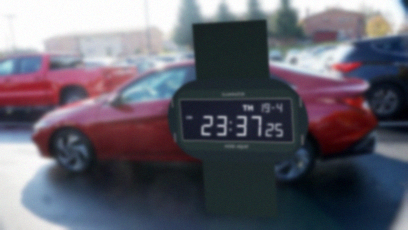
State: 23 h 37 min 25 s
